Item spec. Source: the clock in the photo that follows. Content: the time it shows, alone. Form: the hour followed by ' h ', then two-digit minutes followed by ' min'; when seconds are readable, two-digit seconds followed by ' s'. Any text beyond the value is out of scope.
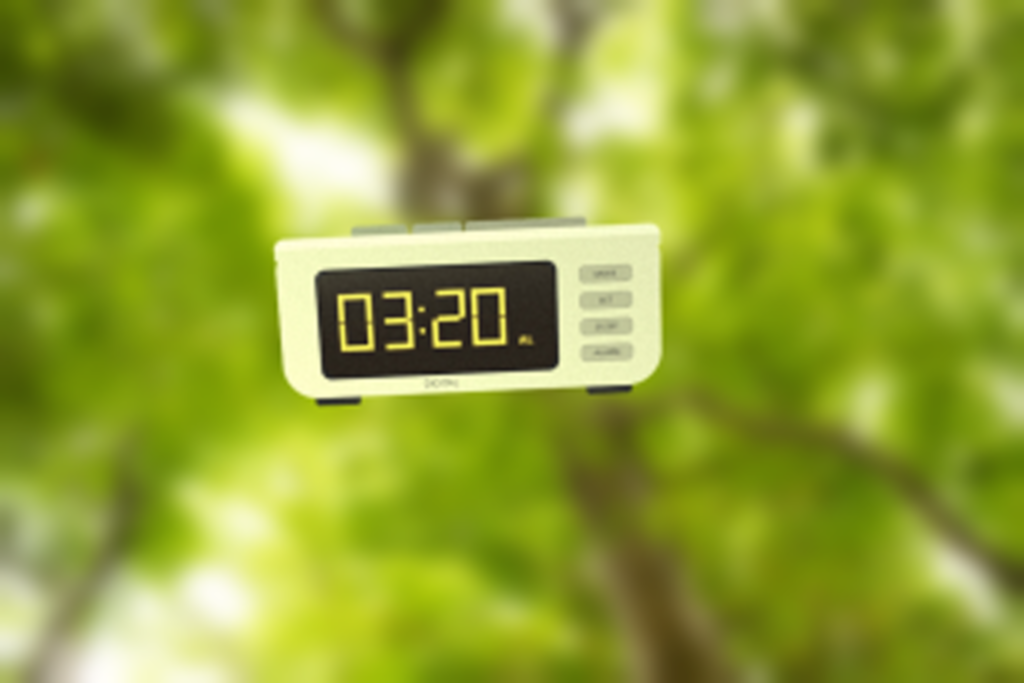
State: 3 h 20 min
